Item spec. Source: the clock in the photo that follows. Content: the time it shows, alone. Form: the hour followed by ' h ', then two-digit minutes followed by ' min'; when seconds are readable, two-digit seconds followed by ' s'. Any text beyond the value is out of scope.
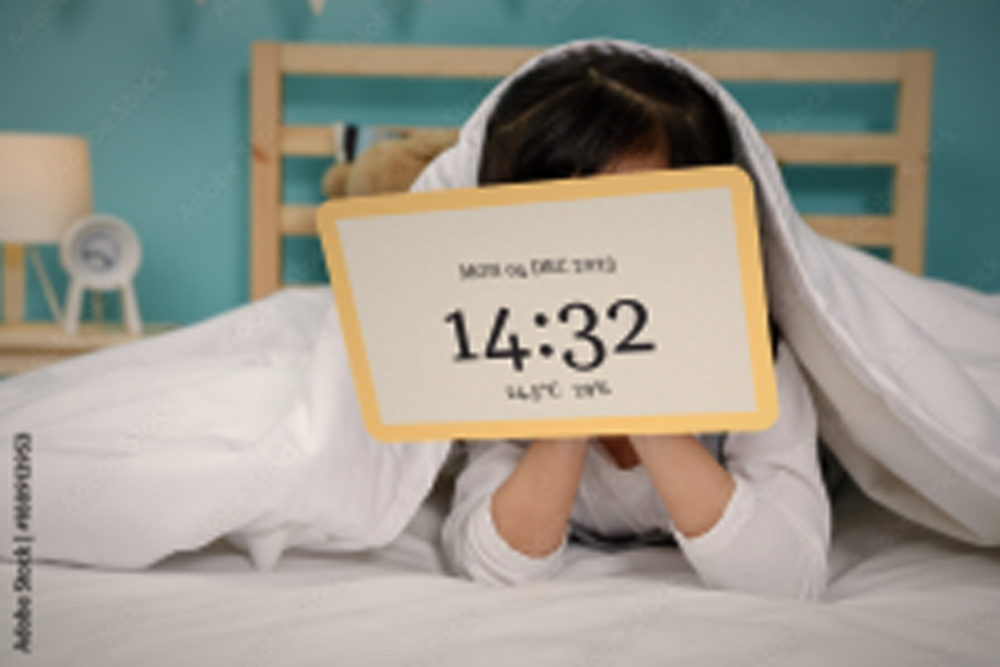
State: 14 h 32 min
